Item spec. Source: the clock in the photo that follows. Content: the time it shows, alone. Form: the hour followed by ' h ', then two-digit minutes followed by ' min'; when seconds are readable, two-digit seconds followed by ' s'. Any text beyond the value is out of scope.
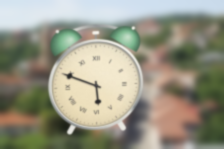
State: 5 h 49 min
